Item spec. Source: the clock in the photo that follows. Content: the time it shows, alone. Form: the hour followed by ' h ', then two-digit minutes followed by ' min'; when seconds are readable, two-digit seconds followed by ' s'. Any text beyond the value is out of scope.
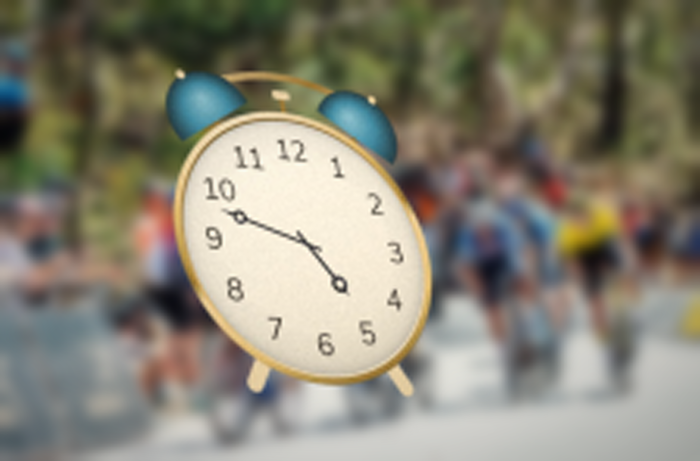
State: 4 h 48 min
